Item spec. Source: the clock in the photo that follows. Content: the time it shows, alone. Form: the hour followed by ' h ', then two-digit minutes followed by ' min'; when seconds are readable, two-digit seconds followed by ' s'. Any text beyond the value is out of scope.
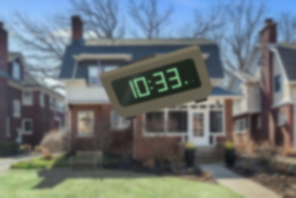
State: 10 h 33 min
